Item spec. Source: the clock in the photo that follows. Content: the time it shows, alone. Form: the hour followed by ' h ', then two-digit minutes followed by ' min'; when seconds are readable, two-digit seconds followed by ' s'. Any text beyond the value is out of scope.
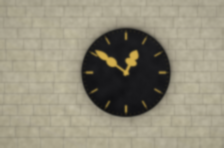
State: 12 h 51 min
